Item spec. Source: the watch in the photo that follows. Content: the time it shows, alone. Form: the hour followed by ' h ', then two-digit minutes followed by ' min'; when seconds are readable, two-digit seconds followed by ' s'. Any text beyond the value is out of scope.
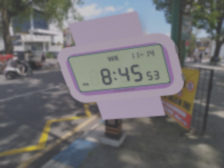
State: 8 h 45 min
